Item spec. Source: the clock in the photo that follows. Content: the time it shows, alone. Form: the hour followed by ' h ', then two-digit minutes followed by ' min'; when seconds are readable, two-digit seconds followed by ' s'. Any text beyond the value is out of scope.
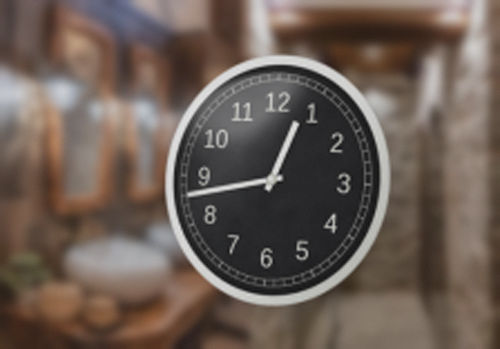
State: 12 h 43 min
